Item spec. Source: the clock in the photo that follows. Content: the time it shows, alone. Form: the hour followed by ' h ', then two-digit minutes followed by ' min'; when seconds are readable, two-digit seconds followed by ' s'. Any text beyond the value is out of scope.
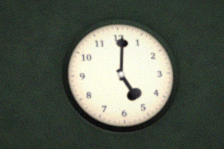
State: 5 h 01 min
